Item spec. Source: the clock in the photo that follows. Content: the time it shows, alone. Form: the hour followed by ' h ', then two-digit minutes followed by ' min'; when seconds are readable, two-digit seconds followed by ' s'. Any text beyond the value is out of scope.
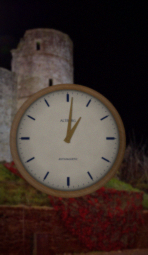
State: 1 h 01 min
